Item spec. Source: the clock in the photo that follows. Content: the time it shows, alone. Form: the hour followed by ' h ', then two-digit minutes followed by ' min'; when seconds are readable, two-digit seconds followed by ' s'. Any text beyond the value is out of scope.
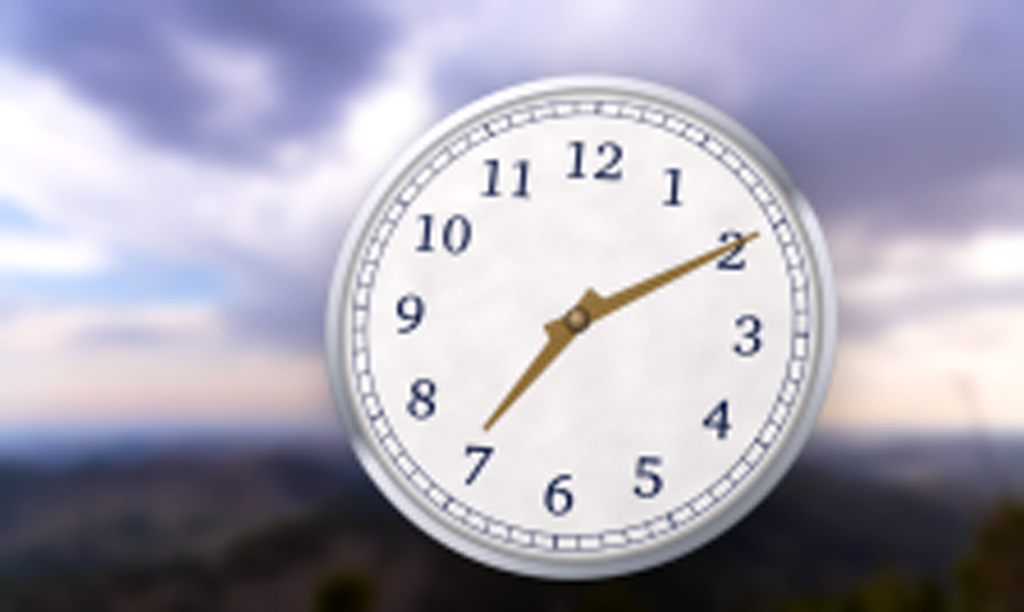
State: 7 h 10 min
